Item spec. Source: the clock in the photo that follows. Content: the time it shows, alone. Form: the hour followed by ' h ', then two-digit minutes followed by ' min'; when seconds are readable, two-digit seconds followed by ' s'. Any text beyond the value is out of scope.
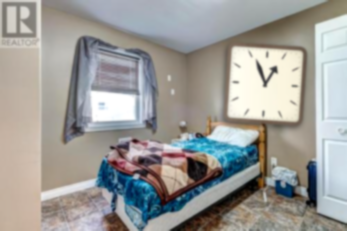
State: 12 h 56 min
